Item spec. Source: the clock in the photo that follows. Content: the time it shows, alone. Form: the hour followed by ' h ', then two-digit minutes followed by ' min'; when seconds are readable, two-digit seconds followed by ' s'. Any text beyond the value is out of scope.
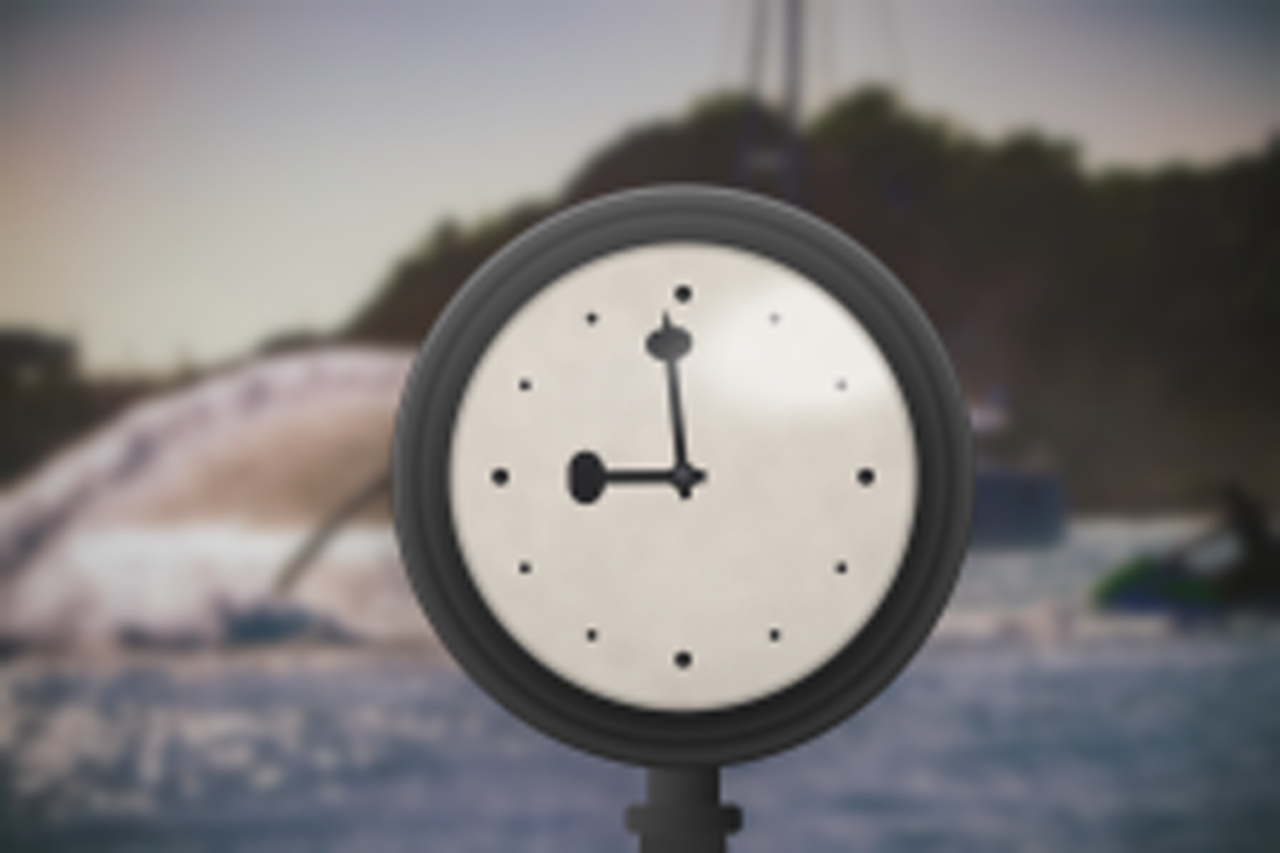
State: 8 h 59 min
